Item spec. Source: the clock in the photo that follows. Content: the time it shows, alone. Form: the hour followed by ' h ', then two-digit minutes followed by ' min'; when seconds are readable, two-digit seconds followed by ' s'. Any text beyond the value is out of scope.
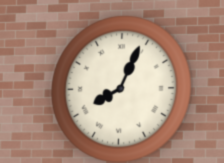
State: 8 h 04 min
